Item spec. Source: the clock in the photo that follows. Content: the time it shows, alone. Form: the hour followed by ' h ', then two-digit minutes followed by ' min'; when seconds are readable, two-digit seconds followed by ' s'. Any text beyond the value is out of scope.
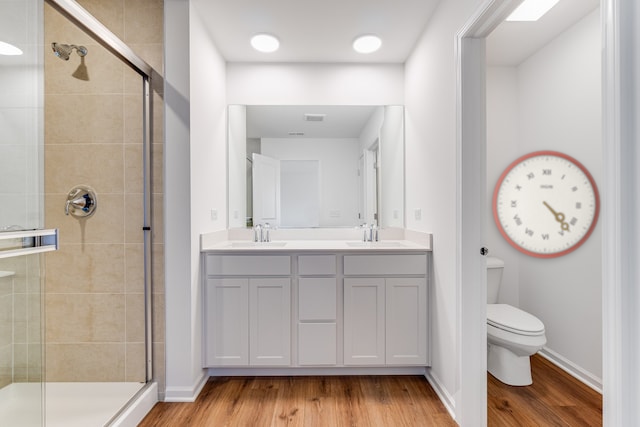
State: 4 h 23 min
